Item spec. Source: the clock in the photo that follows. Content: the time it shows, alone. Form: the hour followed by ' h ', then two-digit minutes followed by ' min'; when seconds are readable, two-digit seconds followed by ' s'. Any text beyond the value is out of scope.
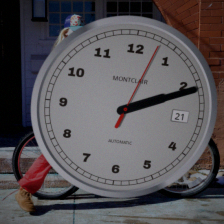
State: 2 h 11 min 03 s
